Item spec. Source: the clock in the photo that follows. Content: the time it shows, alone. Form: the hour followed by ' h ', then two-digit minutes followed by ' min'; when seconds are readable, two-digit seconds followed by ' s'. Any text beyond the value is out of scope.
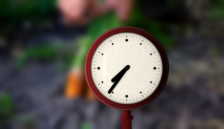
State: 7 h 36 min
